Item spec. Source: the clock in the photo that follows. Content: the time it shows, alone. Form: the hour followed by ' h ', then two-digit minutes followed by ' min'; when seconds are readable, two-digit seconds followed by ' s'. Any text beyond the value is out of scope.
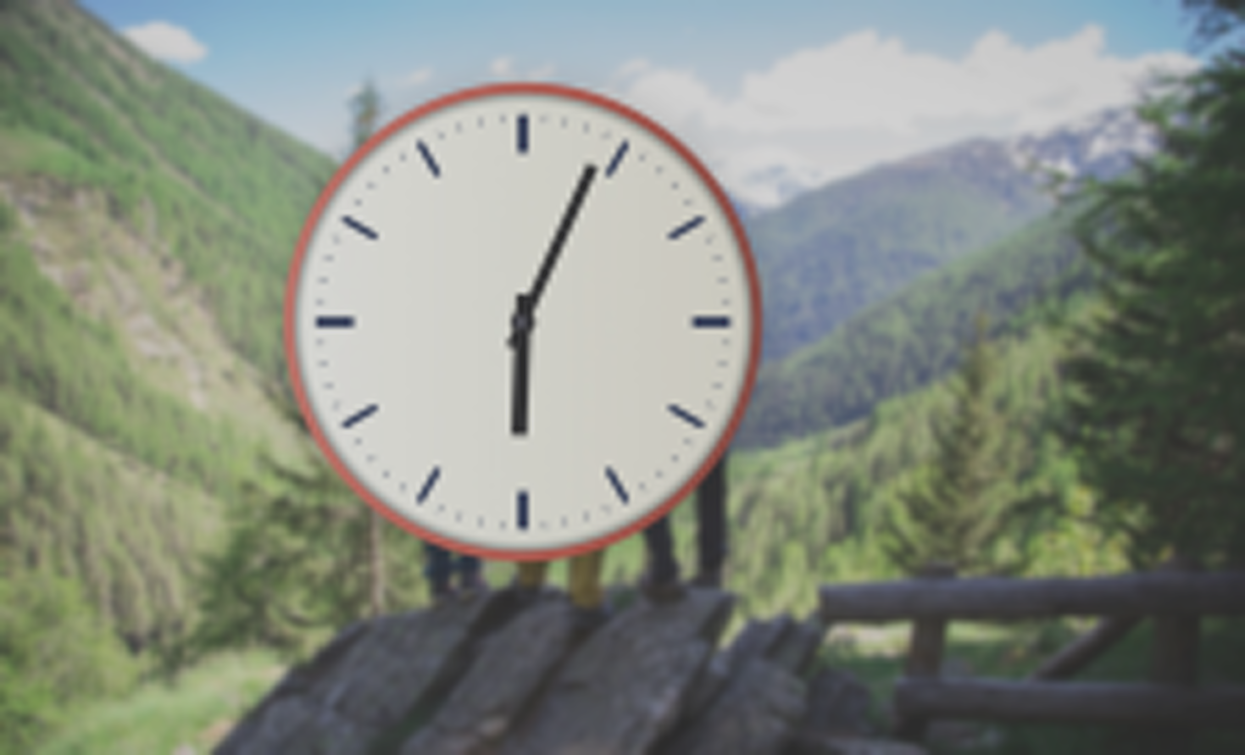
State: 6 h 04 min
